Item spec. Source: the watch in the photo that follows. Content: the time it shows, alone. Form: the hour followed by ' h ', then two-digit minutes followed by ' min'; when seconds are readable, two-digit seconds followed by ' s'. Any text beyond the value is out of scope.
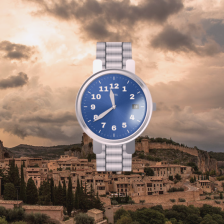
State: 11 h 39 min
